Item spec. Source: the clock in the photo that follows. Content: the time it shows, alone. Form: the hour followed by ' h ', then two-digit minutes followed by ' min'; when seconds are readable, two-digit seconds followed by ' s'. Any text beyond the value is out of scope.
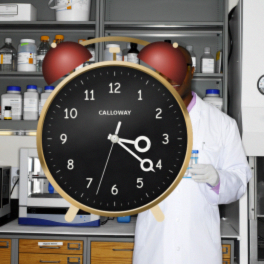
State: 3 h 21 min 33 s
